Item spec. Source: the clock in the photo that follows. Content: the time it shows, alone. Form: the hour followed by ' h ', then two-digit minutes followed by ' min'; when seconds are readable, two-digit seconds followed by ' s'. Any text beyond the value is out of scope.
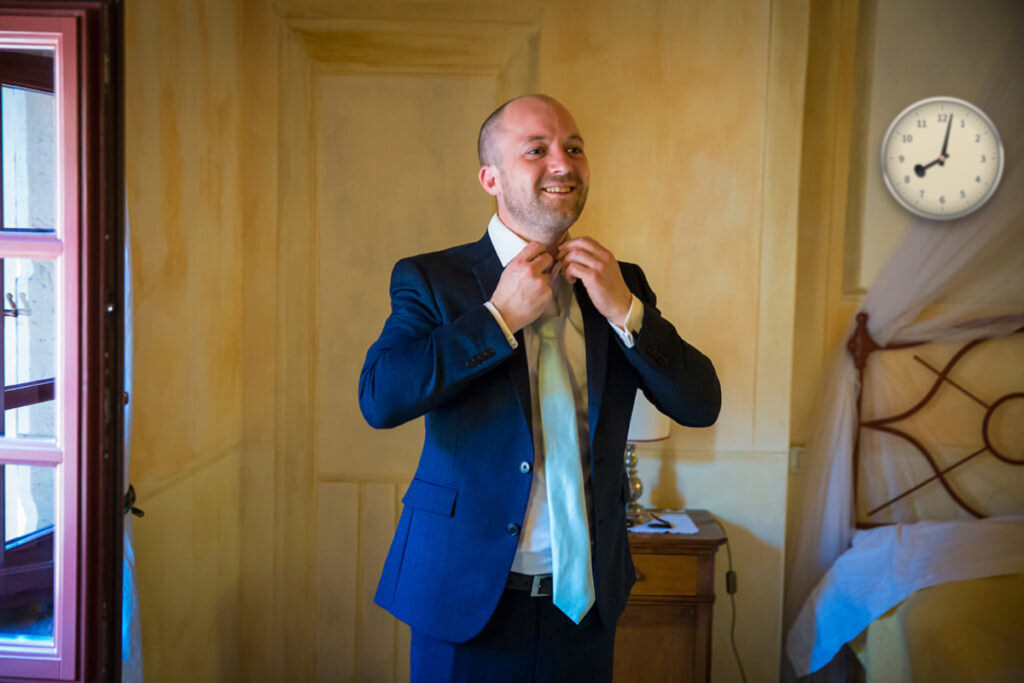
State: 8 h 02 min
